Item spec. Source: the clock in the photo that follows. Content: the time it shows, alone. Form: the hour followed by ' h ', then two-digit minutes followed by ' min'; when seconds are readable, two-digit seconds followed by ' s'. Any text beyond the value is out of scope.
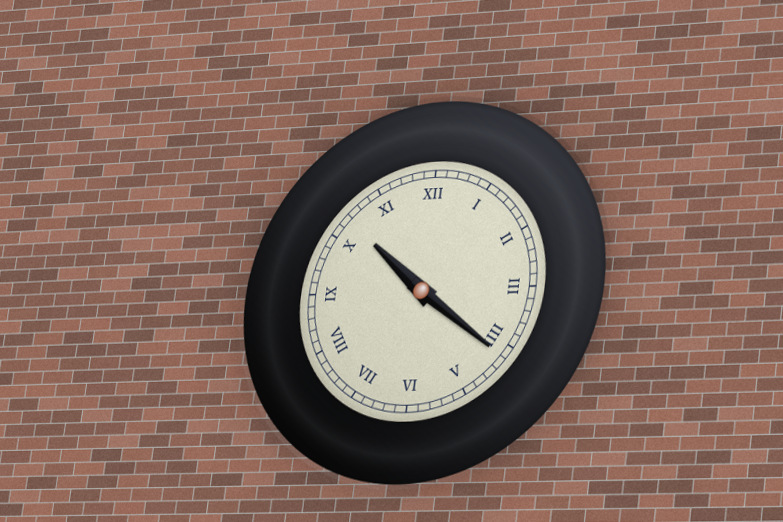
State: 10 h 21 min
